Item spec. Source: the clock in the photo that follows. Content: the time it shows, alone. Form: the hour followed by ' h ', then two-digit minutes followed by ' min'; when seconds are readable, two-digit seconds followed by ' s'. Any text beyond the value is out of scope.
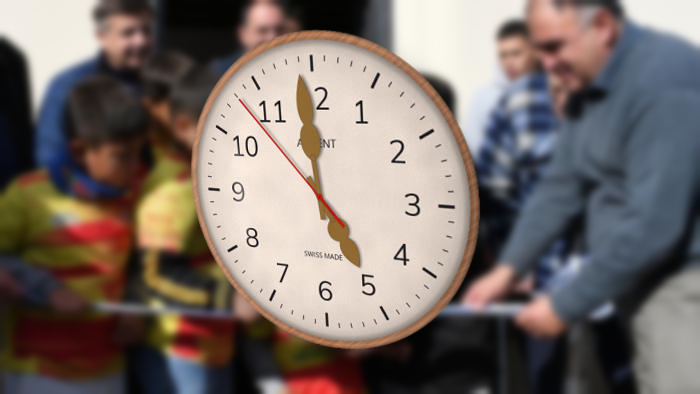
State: 4 h 58 min 53 s
